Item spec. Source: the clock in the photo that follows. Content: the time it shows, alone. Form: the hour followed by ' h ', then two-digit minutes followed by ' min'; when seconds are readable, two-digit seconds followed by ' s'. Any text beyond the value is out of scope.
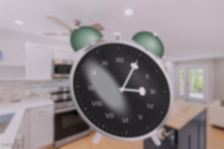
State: 3 h 05 min
